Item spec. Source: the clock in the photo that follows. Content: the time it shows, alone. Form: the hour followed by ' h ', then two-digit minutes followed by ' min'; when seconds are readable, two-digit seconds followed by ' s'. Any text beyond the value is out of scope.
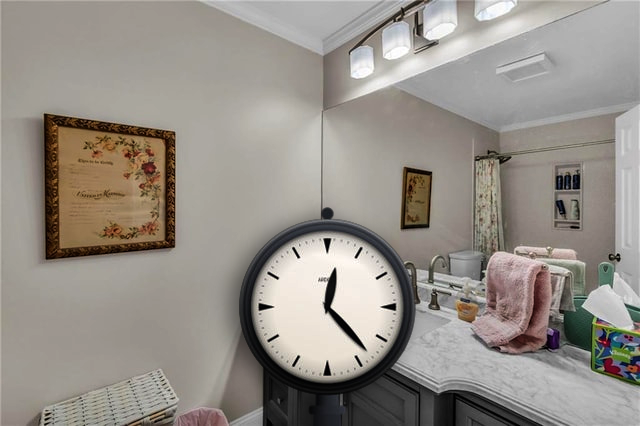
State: 12 h 23 min
